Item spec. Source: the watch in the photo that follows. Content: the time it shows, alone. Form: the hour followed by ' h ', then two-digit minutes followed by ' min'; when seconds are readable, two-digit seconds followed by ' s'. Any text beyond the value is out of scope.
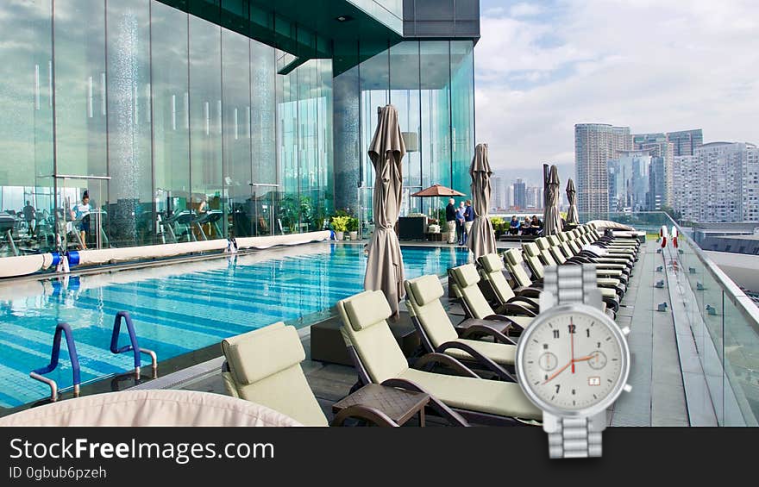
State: 2 h 39 min
